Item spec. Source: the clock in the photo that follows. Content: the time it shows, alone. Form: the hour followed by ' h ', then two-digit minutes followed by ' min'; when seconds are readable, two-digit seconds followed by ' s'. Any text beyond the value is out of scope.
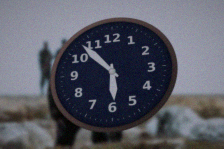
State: 5 h 53 min
